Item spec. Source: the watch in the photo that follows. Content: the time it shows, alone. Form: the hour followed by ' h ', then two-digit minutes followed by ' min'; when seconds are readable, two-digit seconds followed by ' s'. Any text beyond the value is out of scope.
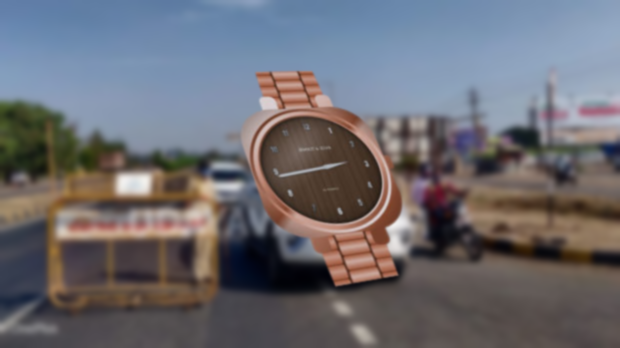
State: 2 h 44 min
